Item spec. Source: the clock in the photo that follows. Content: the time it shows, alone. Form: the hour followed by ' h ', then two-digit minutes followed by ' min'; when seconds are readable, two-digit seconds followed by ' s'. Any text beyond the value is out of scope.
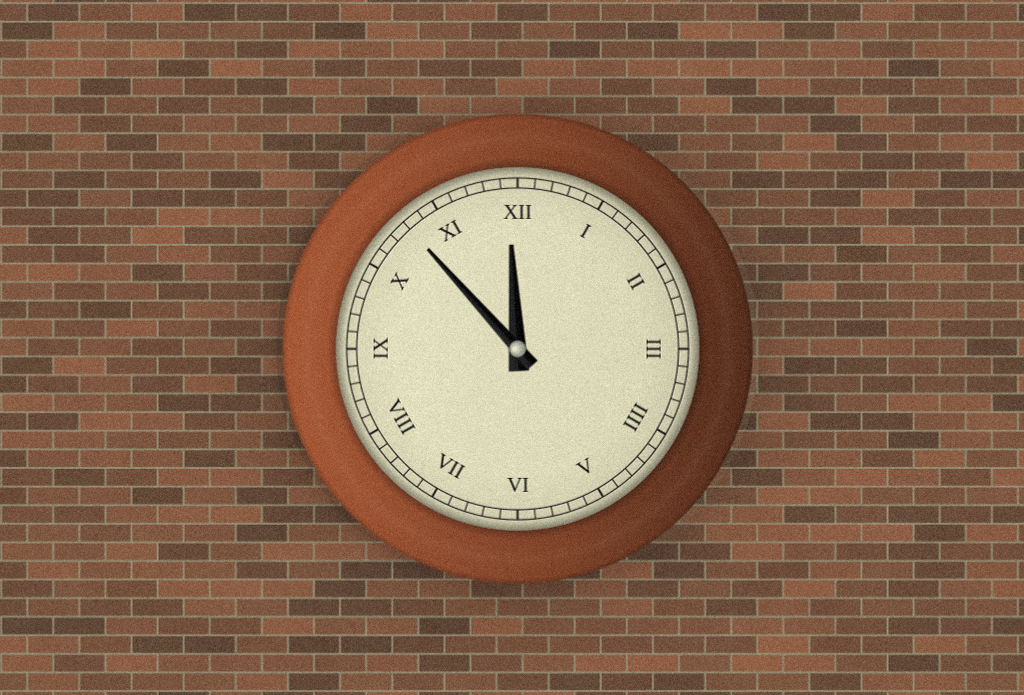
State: 11 h 53 min
